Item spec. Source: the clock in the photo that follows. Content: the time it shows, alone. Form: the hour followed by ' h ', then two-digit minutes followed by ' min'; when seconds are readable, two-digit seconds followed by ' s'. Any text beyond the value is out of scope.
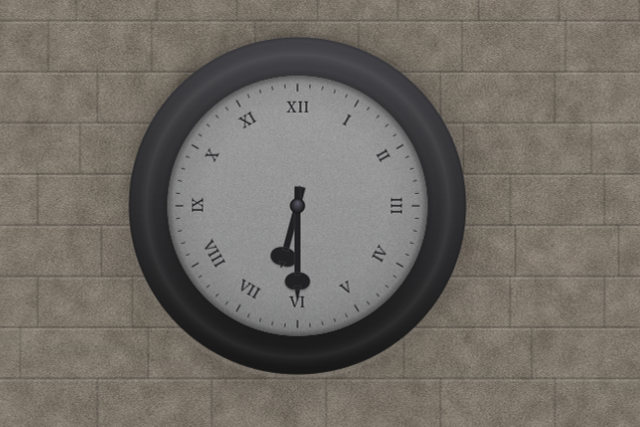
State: 6 h 30 min
